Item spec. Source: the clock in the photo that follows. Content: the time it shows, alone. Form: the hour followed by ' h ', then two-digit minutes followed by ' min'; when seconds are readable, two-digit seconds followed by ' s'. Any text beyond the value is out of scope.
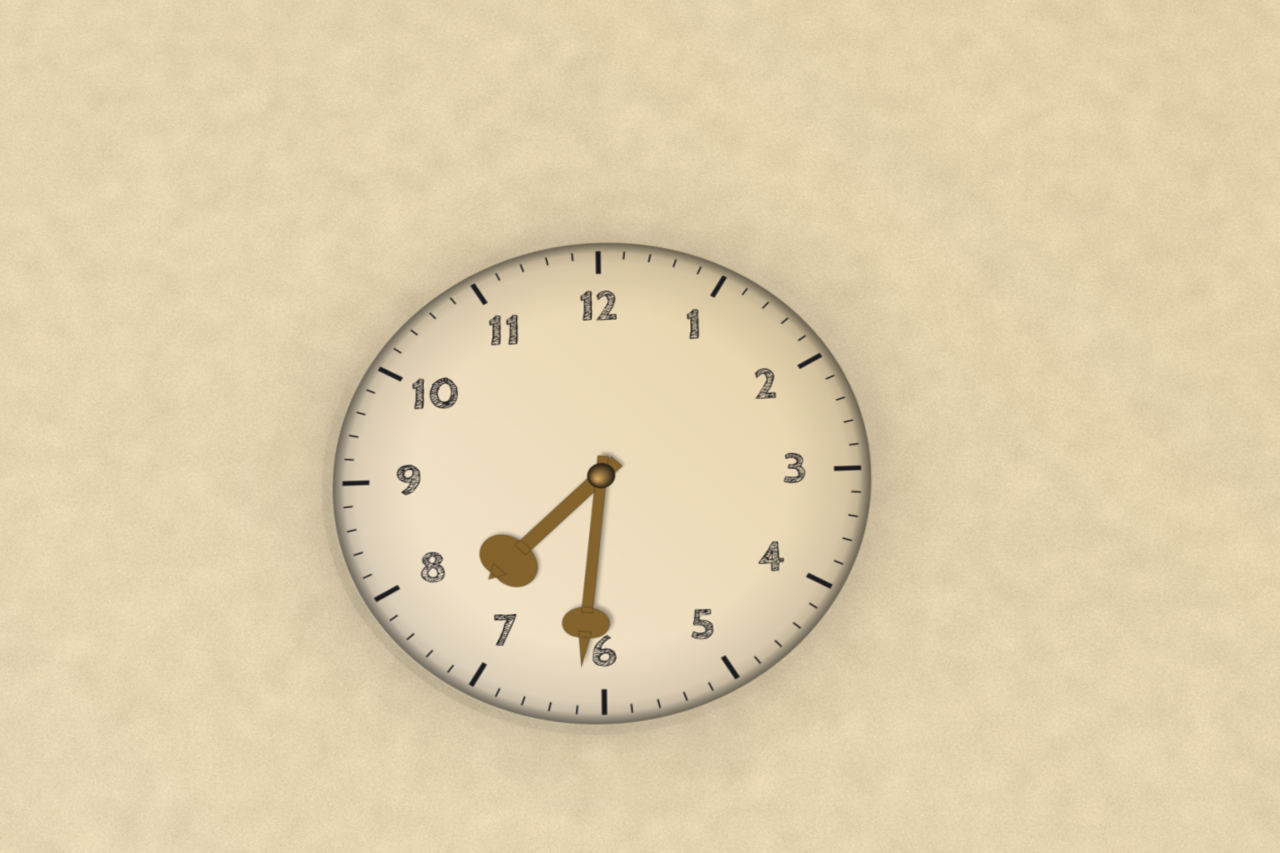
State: 7 h 31 min
